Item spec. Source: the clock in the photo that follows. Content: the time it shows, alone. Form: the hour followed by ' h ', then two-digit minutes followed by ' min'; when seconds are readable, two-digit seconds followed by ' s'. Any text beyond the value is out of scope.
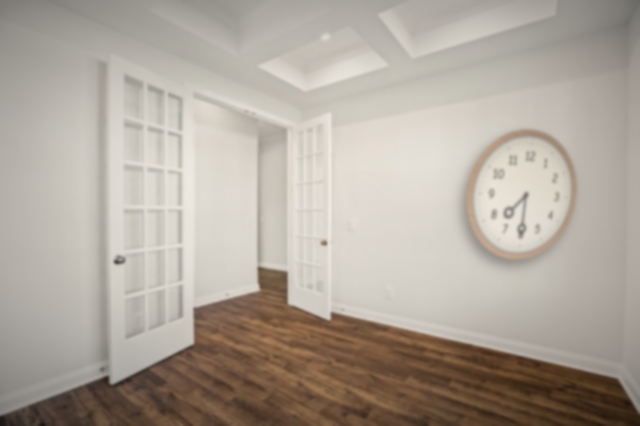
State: 7 h 30 min
